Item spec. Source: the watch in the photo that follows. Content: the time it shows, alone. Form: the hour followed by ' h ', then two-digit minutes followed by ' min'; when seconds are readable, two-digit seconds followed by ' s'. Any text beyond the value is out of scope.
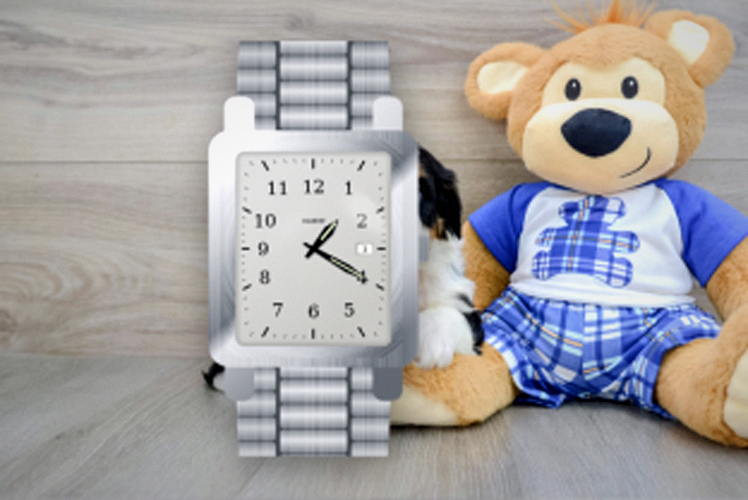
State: 1 h 20 min
